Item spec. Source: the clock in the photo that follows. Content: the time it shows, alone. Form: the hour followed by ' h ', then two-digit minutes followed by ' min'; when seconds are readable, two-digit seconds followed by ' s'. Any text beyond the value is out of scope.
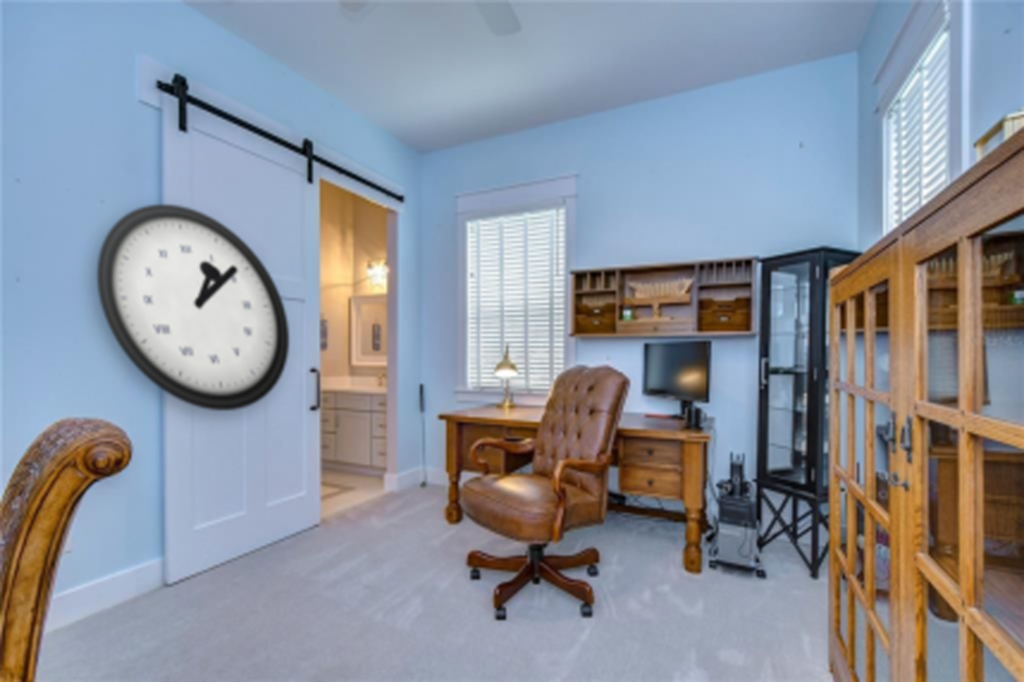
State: 1 h 09 min
